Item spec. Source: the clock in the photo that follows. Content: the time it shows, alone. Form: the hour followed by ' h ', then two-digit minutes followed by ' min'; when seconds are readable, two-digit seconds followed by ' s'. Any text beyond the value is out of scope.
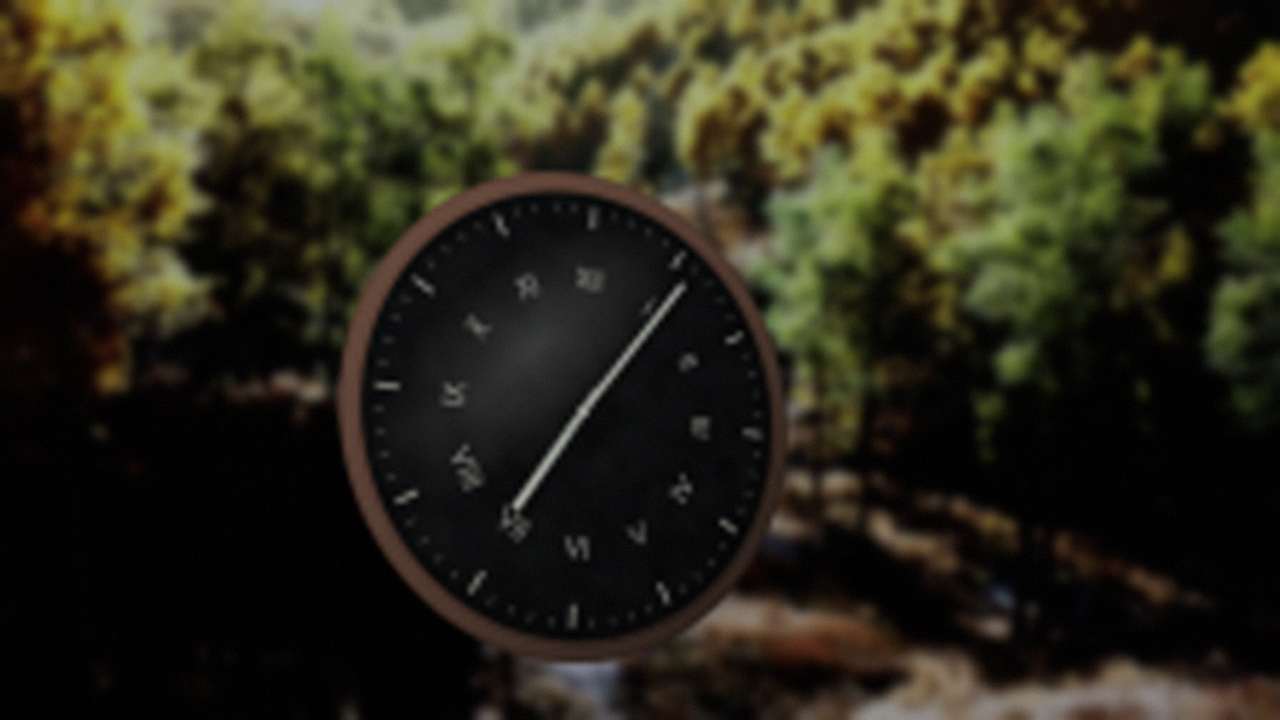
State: 7 h 06 min
